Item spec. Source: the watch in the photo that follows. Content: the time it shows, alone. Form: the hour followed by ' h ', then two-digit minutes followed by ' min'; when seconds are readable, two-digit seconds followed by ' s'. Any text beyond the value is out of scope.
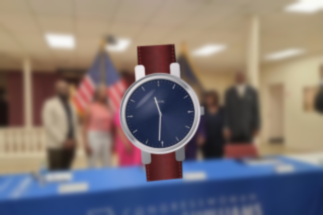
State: 11 h 31 min
